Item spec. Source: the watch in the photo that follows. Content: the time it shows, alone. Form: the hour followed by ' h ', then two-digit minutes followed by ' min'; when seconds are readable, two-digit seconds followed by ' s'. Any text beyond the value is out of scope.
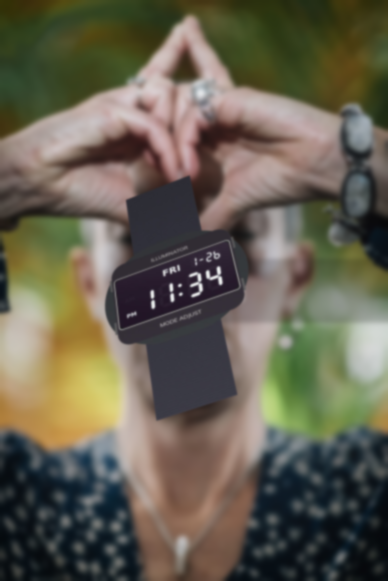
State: 11 h 34 min
